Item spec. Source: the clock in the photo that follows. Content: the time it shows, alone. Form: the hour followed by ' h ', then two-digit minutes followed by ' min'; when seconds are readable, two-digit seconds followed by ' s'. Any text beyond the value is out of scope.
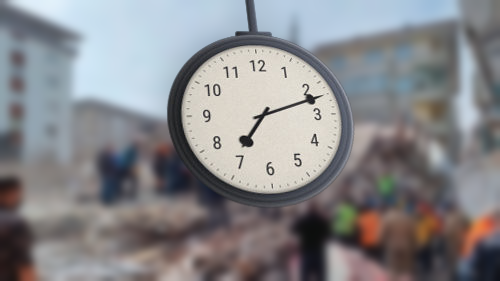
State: 7 h 12 min
